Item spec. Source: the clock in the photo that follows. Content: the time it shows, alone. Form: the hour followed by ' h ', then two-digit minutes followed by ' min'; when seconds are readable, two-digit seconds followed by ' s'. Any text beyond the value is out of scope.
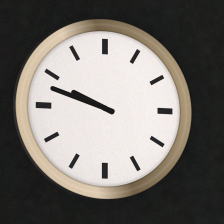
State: 9 h 48 min
